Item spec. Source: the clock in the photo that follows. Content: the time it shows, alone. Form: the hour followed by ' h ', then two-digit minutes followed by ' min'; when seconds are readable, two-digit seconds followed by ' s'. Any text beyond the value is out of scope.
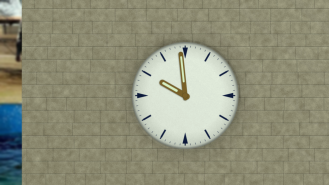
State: 9 h 59 min
